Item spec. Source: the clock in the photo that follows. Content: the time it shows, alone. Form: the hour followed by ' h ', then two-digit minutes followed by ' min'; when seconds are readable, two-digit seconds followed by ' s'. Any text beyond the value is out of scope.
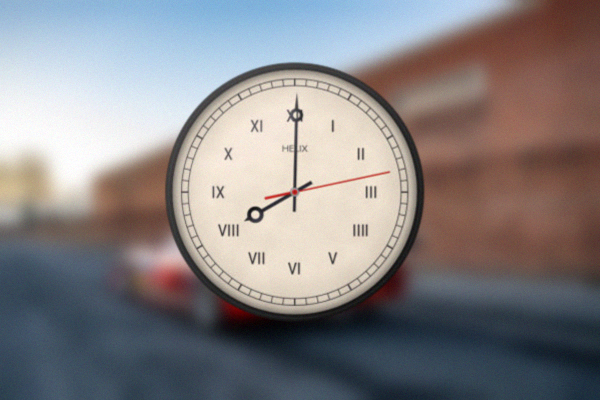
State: 8 h 00 min 13 s
